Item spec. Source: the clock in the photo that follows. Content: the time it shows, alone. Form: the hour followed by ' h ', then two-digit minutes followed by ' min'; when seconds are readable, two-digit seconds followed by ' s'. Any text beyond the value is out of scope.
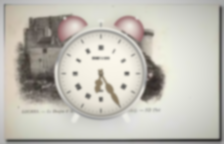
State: 6 h 25 min
